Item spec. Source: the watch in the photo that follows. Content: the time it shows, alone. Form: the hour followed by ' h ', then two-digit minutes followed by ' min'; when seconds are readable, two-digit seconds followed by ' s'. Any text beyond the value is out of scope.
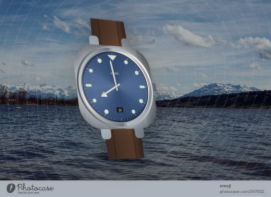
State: 7 h 59 min
